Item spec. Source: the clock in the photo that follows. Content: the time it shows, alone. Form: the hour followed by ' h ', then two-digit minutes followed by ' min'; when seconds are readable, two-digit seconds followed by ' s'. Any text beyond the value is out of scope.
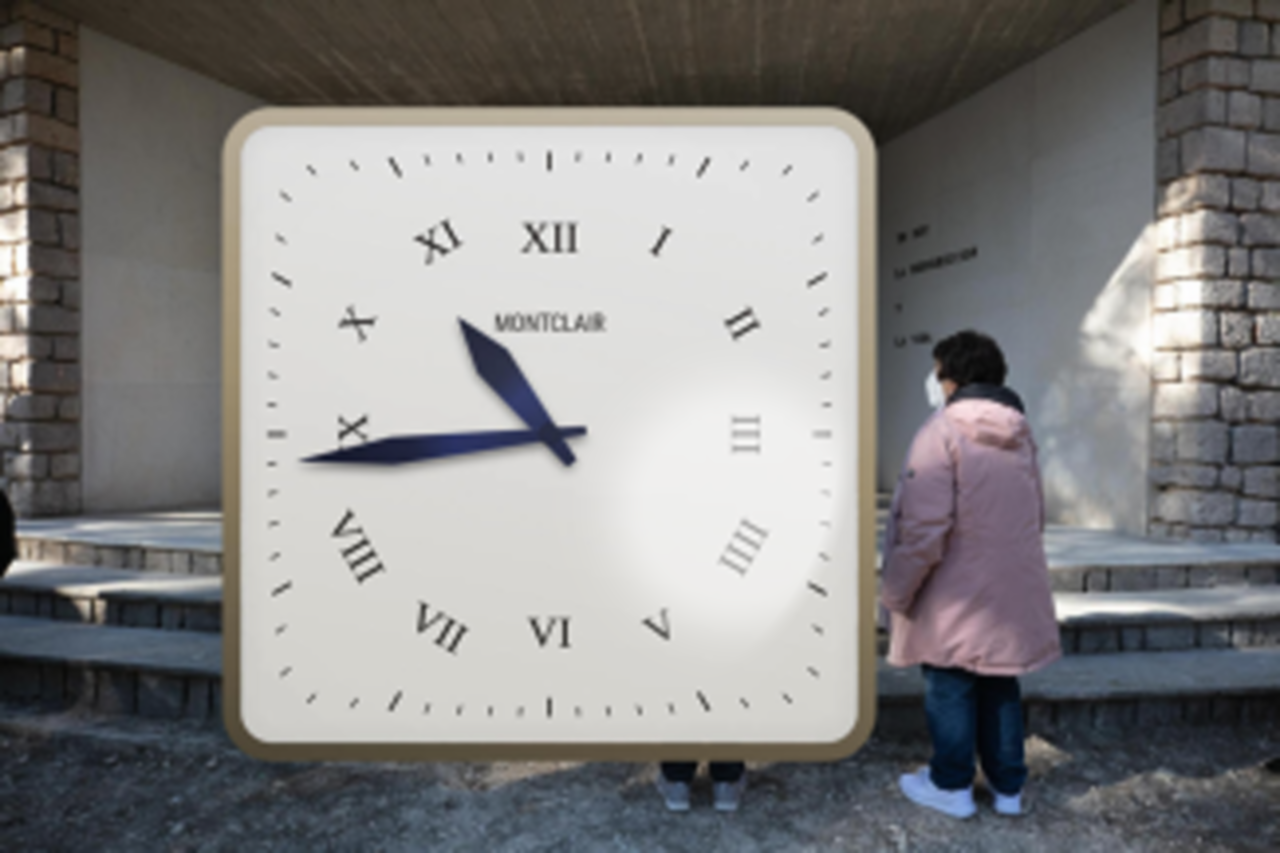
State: 10 h 44 min
